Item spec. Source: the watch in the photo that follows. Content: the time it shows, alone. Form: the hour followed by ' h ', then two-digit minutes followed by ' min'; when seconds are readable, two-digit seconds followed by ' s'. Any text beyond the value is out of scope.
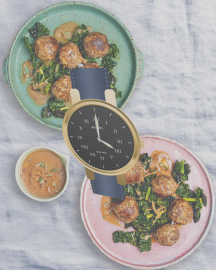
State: 4 h 00 min
